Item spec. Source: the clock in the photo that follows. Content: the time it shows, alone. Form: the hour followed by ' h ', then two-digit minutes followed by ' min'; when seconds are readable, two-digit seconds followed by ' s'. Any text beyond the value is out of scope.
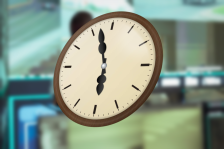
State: 5 h 57 min
